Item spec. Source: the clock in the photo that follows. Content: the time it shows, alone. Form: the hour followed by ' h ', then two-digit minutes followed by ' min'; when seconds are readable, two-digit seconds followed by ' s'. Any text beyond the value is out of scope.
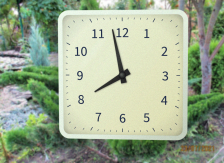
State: 7 h 58 min
